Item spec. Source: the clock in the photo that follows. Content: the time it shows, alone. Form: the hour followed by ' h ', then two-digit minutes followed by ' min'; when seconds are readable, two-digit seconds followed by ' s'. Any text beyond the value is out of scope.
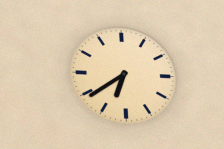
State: 6 h 39 min
